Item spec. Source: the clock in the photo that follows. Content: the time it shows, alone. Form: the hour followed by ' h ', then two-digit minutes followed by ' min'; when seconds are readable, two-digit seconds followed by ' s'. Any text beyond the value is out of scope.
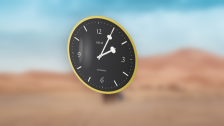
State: 2 h 05 min
